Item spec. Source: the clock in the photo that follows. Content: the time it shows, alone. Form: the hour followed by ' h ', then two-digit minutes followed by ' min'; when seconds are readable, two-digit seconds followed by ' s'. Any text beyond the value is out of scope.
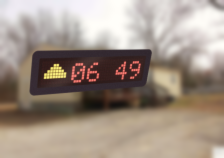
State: 6 h 49 min
